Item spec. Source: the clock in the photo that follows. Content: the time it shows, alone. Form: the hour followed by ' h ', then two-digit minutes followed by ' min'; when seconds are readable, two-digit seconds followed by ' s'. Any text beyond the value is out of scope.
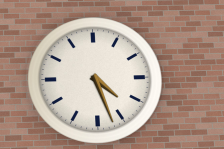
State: 4 h 27 min
